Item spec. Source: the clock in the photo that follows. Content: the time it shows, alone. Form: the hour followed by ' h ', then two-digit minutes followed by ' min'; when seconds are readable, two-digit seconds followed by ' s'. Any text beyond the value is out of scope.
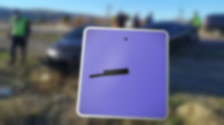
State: 8 h 43 min
